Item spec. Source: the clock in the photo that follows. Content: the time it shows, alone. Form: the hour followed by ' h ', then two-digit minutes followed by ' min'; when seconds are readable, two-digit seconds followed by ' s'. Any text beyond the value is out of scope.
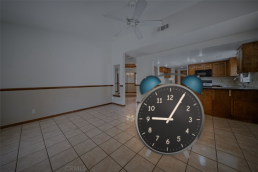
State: 9 h 05 min
